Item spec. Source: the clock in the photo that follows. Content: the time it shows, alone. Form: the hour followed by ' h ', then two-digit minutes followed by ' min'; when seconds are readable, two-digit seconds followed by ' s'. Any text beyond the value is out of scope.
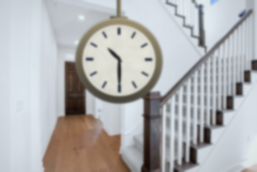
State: 10 h 30 min
